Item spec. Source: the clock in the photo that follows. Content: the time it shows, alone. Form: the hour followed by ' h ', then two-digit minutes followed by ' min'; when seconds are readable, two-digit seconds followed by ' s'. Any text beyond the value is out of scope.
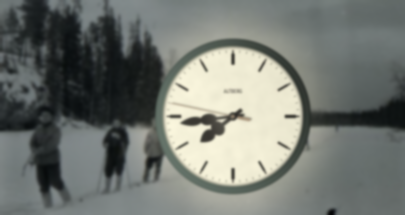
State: 7 h 43 min 47 s
